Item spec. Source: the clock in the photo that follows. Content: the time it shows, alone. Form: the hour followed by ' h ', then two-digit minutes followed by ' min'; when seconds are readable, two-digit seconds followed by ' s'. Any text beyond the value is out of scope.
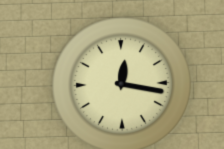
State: 12 h 17 min
